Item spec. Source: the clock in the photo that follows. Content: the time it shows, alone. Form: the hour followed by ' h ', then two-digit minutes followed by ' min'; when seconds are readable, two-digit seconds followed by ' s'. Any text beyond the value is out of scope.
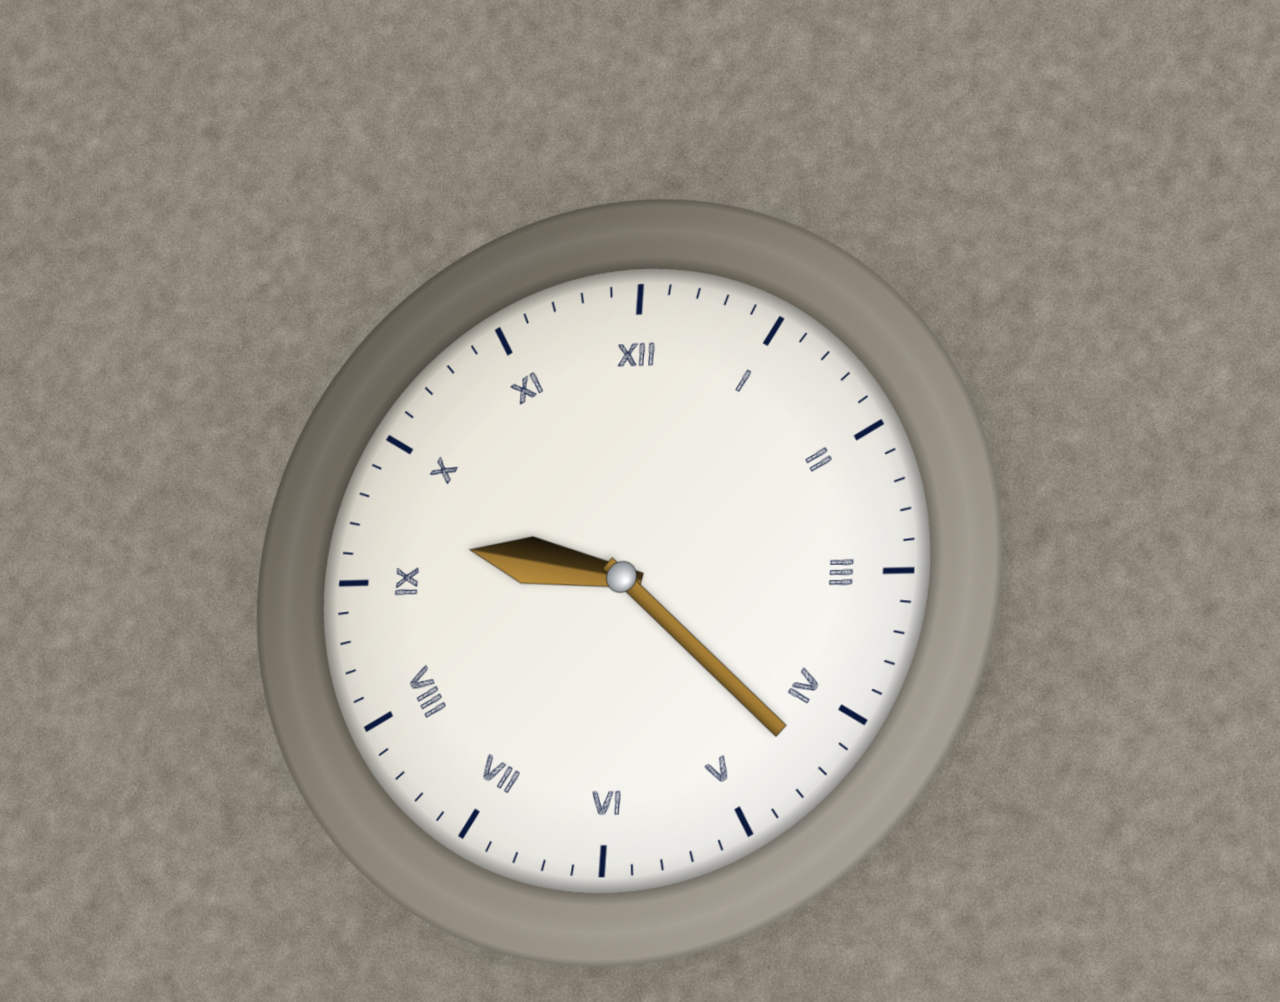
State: 9 h 22 min
